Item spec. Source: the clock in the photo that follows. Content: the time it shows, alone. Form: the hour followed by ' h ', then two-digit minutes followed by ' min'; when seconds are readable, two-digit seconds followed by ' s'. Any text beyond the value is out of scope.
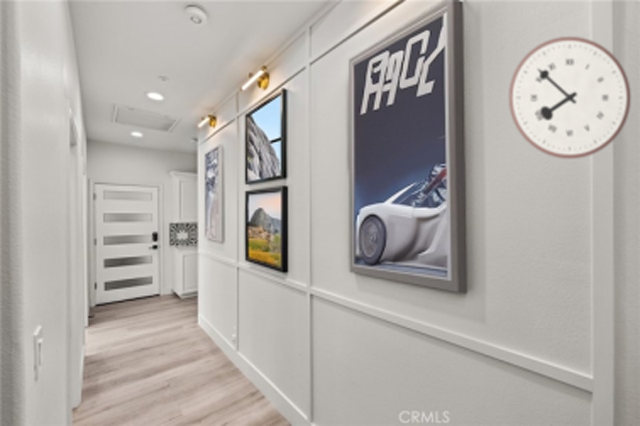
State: 7 h 52 min
